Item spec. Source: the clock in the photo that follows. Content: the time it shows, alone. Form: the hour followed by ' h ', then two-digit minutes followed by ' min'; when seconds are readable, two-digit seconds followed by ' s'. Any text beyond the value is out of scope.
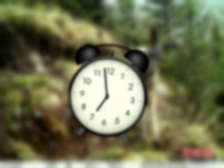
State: 6 h 58 min
